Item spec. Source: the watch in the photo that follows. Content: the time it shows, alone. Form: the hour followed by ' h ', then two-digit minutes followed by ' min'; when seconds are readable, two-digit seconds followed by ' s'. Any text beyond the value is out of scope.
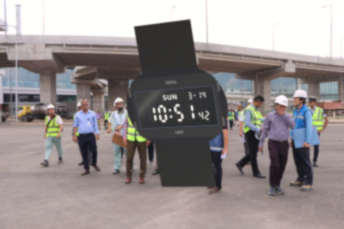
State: 10 h 51 min
